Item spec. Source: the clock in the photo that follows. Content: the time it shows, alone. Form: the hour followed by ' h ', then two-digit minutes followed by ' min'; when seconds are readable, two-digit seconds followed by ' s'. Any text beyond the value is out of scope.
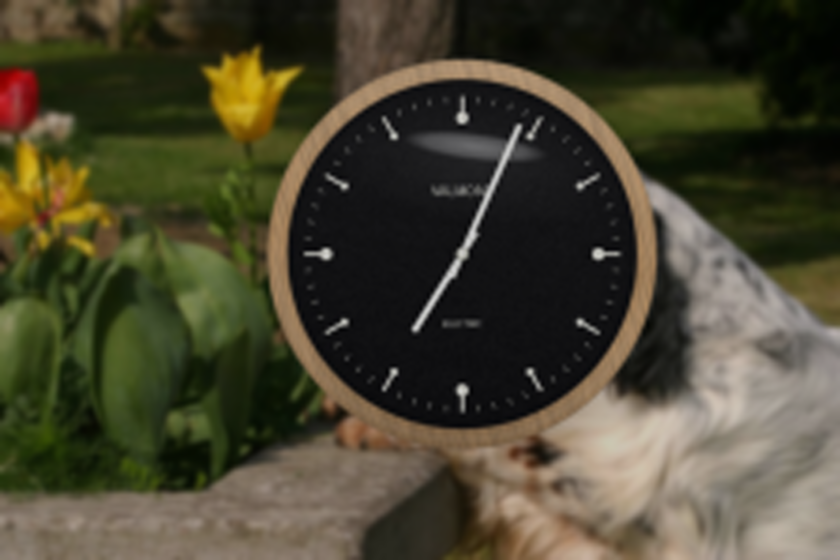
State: 7 h 04 min
